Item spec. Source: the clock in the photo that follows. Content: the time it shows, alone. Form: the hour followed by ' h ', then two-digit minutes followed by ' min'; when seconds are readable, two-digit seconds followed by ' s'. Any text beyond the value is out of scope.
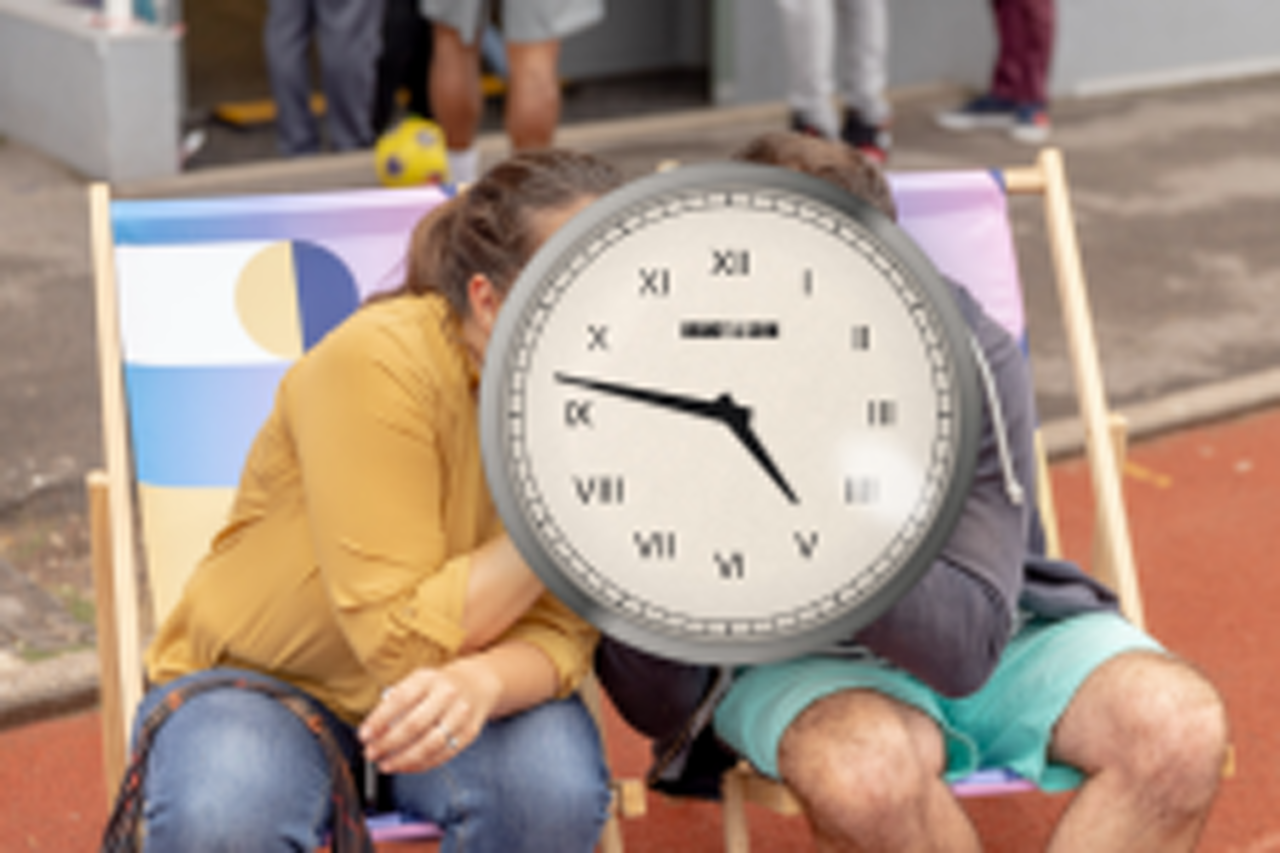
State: 4 h 47 min
